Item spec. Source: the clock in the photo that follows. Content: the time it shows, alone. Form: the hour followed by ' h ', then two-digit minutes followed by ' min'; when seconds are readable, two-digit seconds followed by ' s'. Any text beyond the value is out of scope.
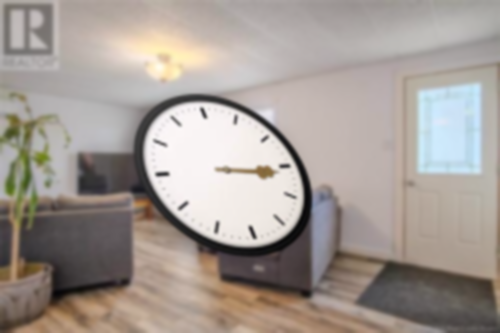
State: 3 h 16 min
